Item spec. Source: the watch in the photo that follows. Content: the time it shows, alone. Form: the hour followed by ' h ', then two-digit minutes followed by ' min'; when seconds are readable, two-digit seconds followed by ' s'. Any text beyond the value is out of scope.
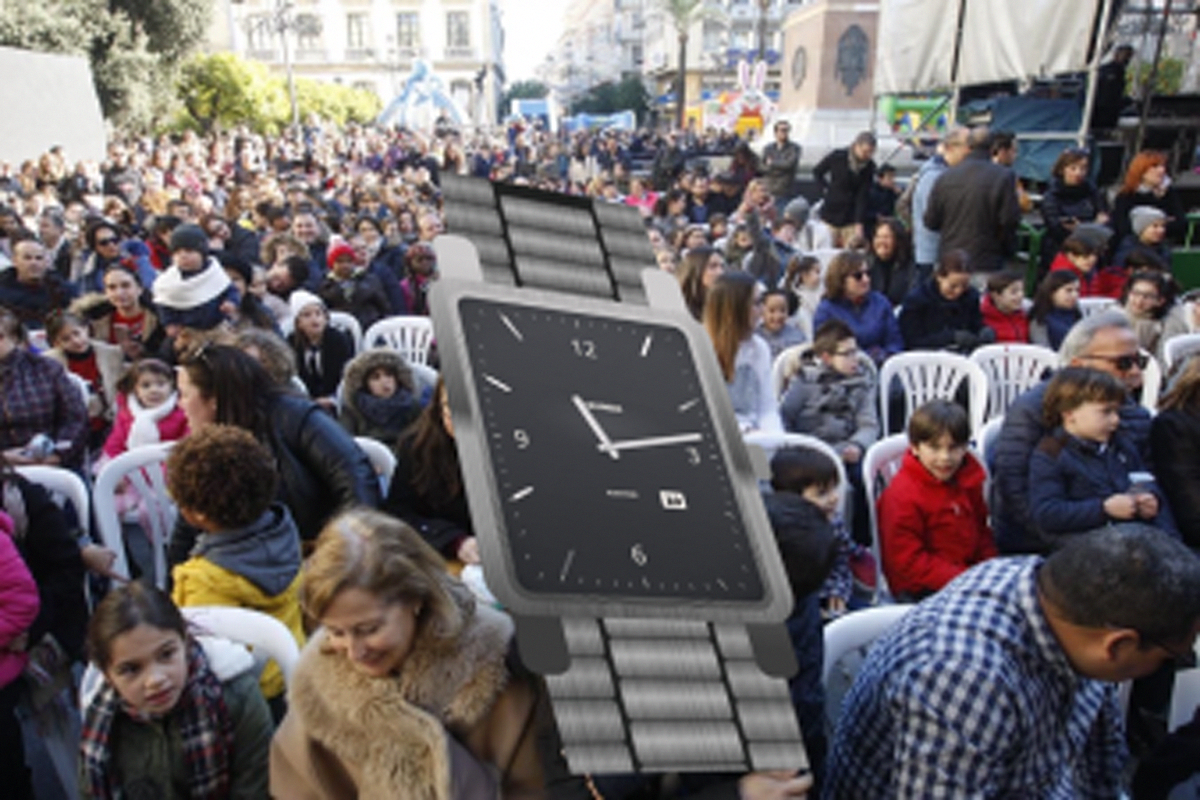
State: 11 h 13 min
